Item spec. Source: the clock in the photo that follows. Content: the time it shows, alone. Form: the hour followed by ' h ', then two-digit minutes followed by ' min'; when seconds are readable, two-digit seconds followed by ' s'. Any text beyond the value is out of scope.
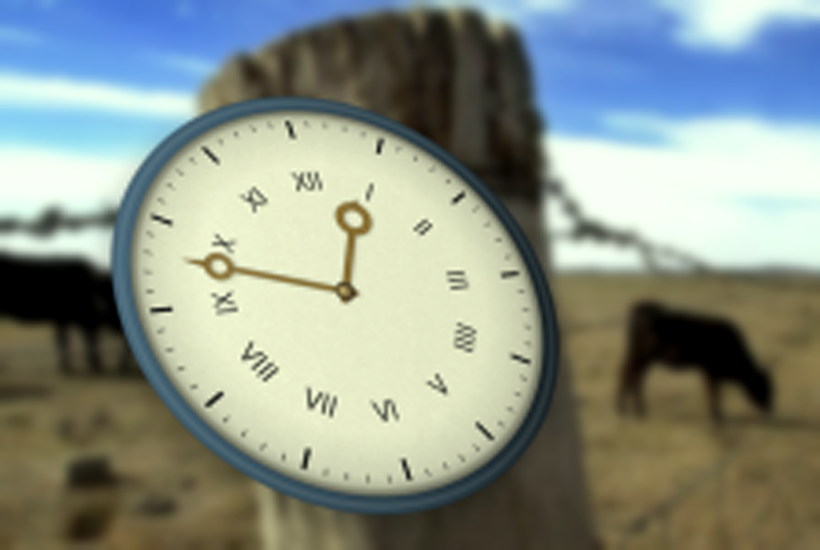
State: 12 h 48 min
